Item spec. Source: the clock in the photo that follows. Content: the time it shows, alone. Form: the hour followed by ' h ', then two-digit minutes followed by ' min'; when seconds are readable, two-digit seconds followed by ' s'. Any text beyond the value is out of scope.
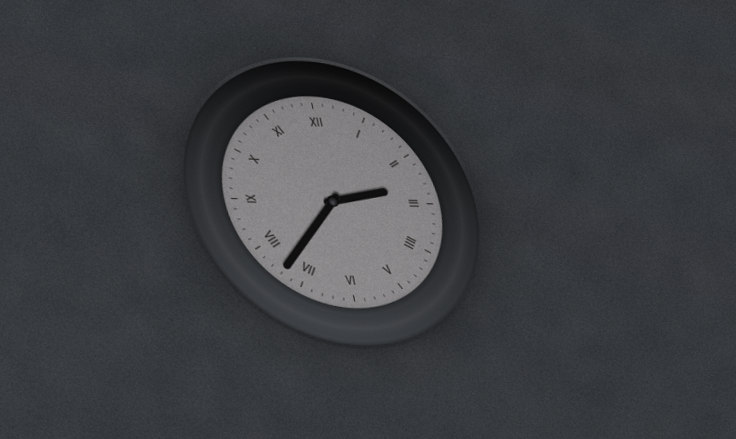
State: 2 h 37 min
